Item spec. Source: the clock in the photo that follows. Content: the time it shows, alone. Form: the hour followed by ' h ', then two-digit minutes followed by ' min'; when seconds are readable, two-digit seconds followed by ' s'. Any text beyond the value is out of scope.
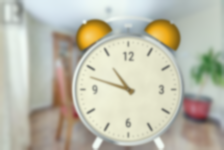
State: 10 h 48 min
